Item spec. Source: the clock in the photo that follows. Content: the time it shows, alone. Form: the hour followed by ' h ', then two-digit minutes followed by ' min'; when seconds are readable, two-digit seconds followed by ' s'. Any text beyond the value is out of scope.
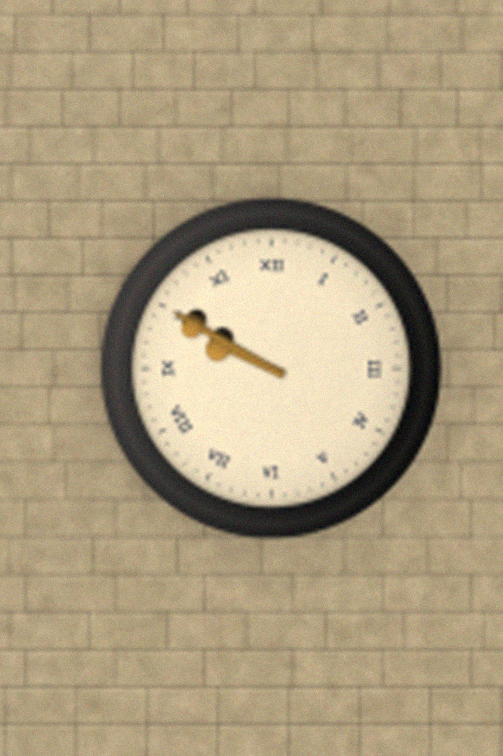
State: 9 h 50 min
